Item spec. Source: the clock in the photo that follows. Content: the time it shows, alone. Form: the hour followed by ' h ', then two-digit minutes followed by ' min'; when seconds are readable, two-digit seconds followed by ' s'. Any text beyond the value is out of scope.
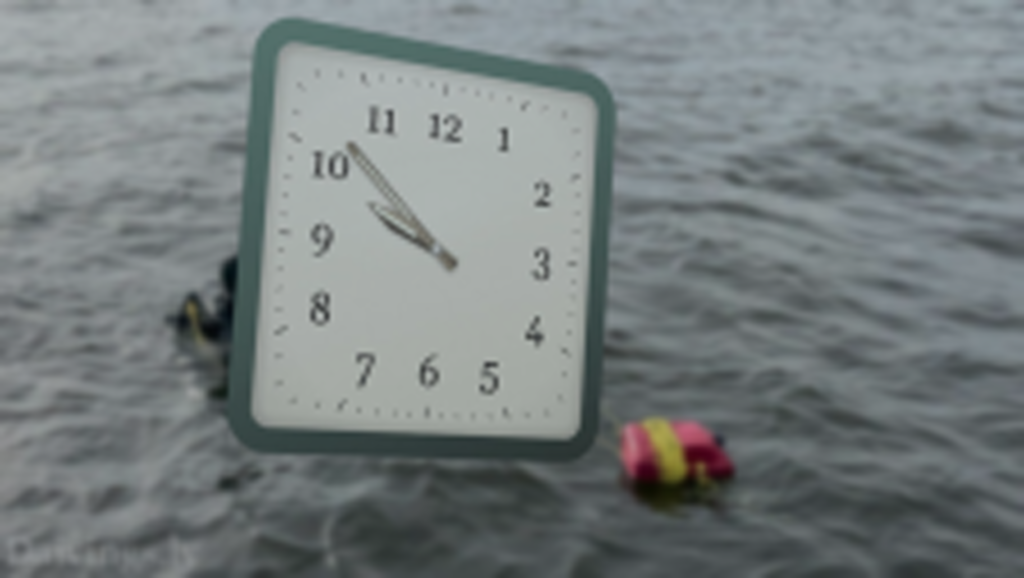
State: 9 h 52 min
